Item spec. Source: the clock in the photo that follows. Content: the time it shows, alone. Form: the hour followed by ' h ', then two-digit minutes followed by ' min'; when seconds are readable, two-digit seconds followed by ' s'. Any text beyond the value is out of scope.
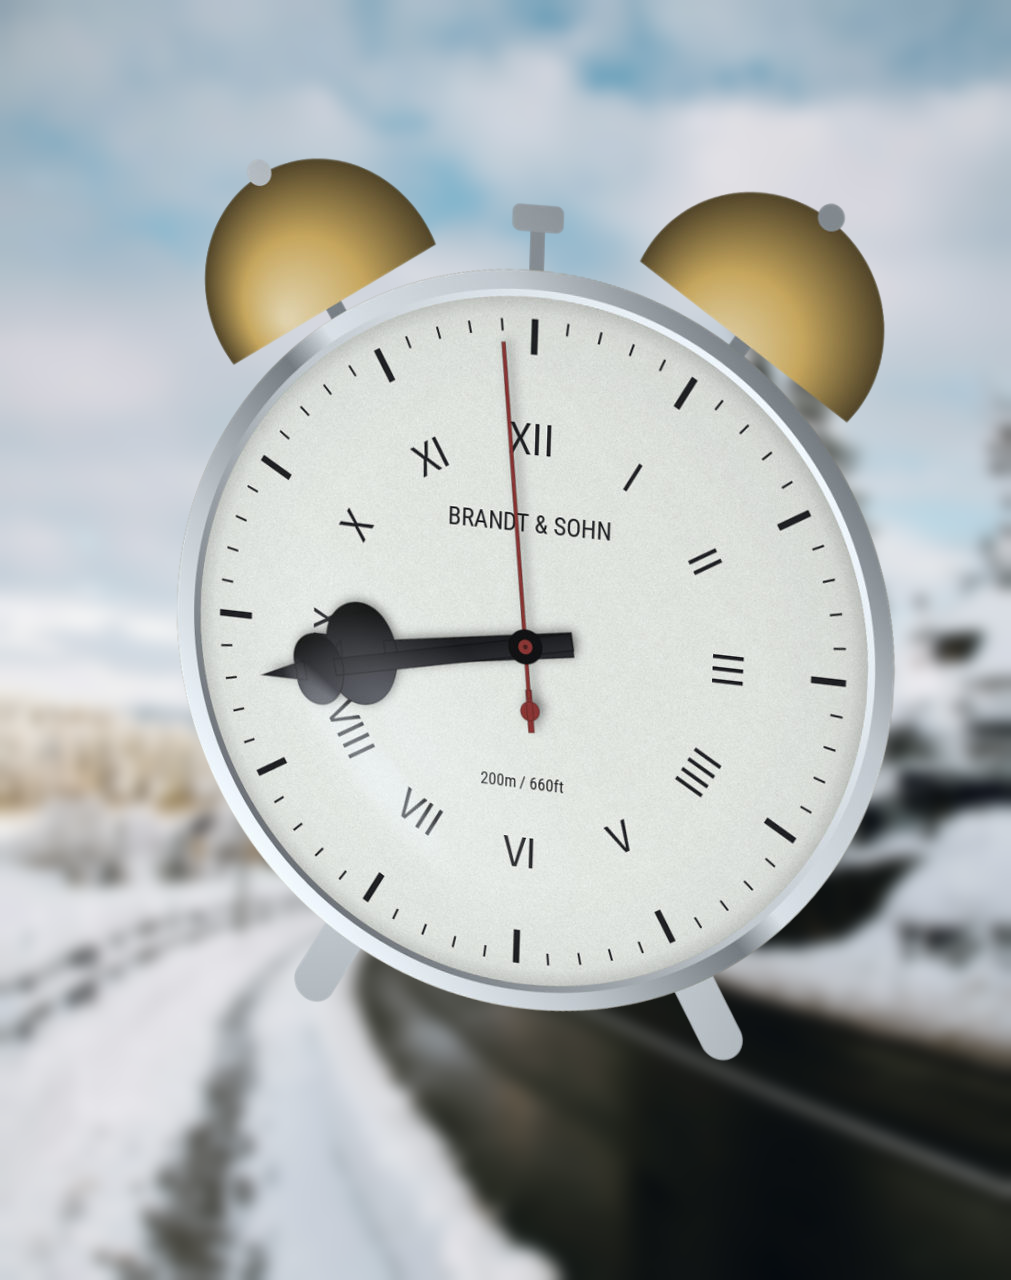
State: 8 h 42 min 59 s
